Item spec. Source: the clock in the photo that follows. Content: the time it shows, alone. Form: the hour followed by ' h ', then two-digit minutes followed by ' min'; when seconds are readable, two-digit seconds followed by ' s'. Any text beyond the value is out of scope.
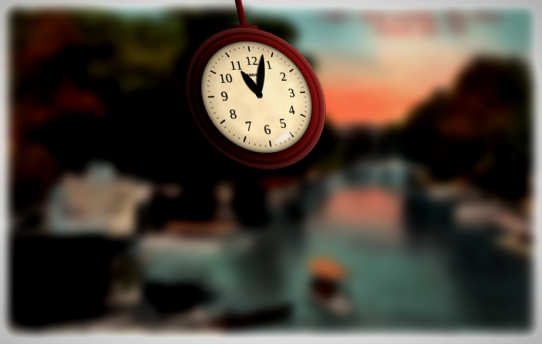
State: 11 h 03 min
